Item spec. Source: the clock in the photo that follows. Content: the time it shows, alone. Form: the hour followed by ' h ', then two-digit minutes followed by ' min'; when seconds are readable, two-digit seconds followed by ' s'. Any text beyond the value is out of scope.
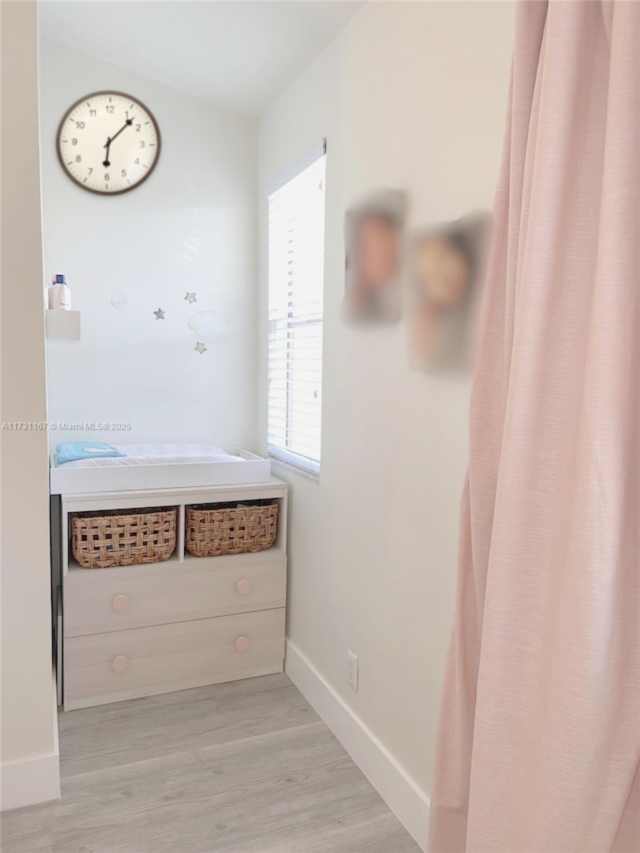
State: 6 h 07 min
